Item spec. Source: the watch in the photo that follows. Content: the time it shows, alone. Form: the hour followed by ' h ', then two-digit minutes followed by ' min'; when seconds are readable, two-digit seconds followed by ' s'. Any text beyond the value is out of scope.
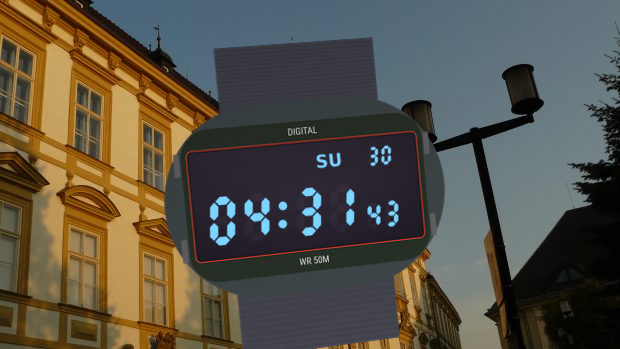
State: 4 h 31 min 43 s
